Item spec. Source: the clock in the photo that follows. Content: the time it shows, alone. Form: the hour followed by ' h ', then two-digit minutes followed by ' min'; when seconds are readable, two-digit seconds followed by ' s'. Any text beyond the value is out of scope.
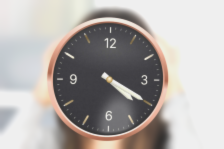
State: 4 h 20 min
